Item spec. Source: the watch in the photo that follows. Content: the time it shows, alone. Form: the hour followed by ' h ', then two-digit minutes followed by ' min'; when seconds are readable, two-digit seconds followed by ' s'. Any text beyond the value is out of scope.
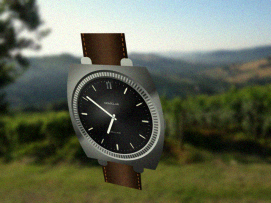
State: 6 h 51 min
